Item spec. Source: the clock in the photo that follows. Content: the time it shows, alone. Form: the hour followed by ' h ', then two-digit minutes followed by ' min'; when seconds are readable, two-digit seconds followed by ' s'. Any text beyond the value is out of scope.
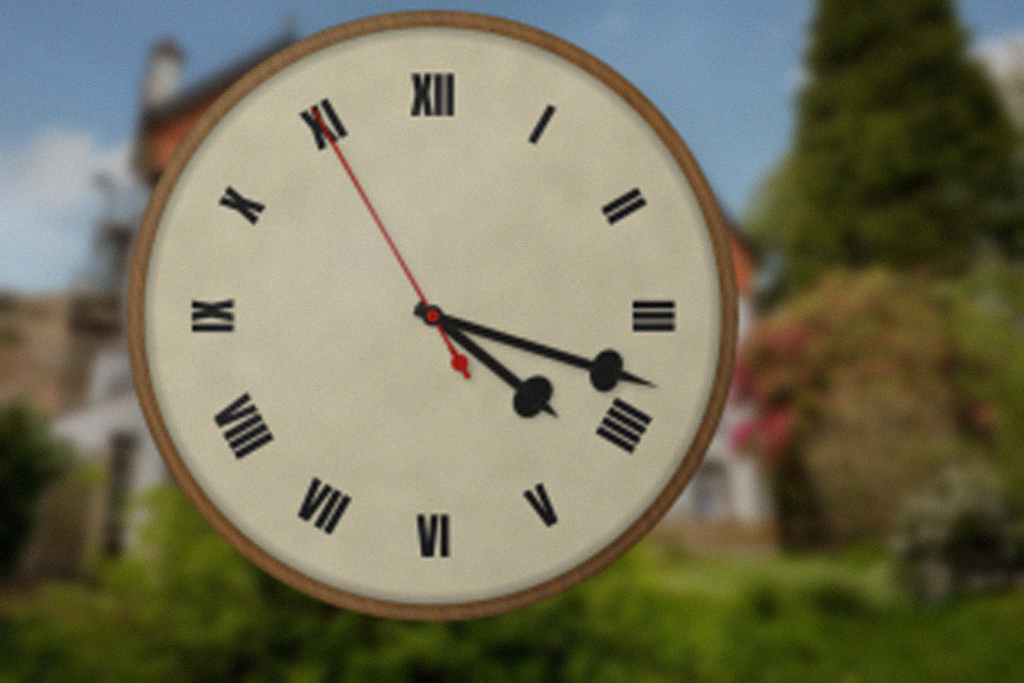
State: 4 h 17 min 55 s
